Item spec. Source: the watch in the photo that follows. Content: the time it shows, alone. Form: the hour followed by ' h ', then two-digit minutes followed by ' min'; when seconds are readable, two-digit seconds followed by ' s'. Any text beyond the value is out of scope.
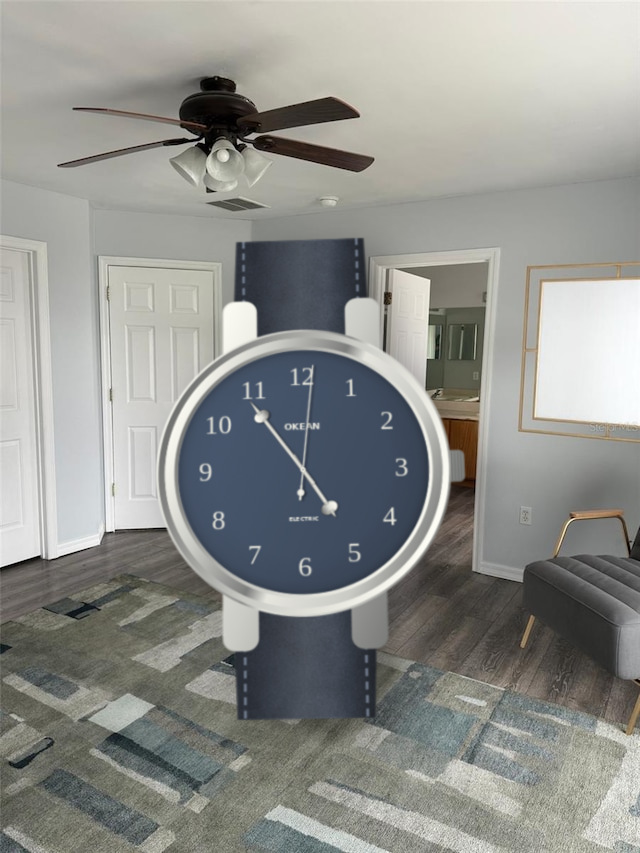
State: 4 h 54 min 01 s
